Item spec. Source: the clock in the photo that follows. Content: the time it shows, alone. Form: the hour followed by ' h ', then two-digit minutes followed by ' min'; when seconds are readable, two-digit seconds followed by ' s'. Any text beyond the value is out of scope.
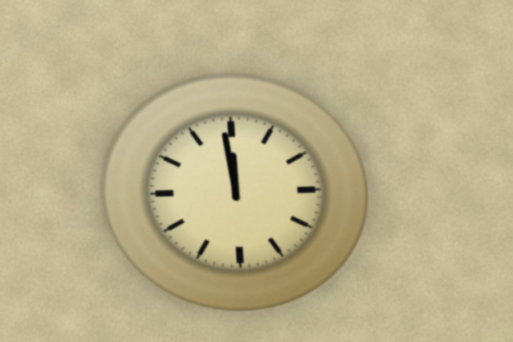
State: 11 h 59 min
